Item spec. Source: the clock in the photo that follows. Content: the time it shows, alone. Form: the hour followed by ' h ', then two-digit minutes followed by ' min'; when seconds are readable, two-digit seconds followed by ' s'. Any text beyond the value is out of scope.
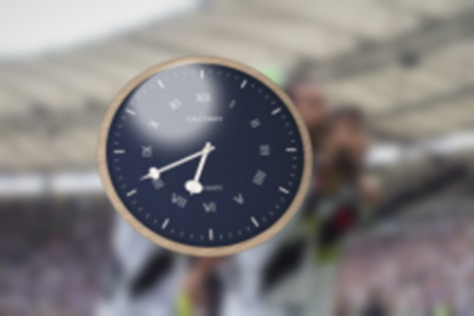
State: 6 h 41 min
